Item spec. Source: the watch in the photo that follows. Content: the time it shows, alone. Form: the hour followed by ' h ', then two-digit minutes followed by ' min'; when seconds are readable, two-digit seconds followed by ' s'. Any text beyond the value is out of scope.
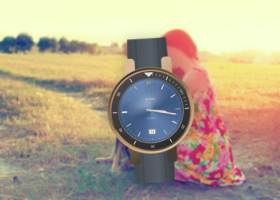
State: 3 h 17 min
